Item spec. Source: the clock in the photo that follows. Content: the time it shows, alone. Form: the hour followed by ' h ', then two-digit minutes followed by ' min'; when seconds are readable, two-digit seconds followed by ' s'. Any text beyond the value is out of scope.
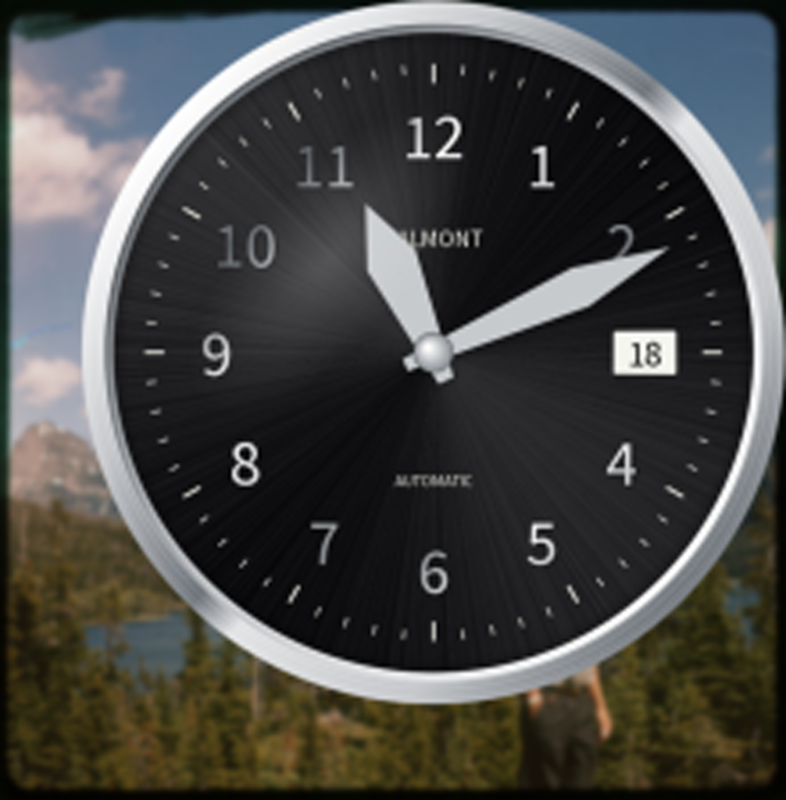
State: 11 h 11 min
